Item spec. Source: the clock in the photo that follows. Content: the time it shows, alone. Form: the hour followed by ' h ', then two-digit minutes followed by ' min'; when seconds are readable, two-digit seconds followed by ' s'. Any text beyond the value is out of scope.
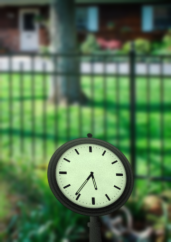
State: 5 h 36 min
